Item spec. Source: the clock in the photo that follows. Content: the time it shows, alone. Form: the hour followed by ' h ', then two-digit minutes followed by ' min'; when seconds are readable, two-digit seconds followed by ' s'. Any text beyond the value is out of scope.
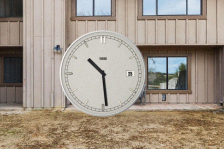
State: 10 h 29 min
